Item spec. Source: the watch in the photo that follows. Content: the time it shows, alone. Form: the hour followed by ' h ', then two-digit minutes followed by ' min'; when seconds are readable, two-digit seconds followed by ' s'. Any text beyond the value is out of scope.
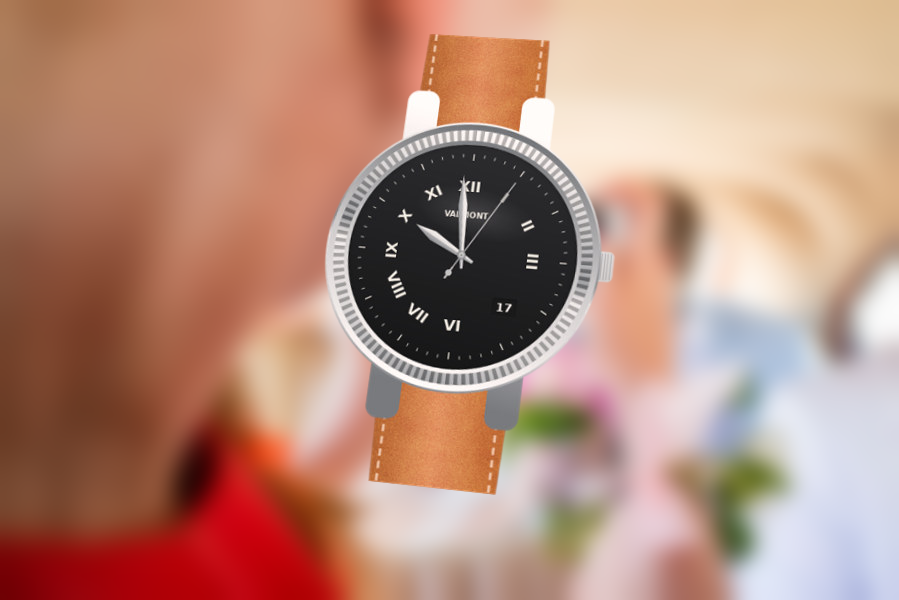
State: 9 h 59 min 05 s
